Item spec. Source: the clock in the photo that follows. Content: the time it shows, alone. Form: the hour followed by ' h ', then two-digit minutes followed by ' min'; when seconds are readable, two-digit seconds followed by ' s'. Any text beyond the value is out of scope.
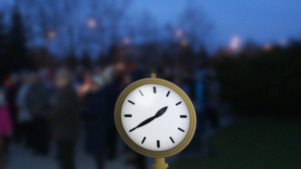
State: 1 h 40 min
